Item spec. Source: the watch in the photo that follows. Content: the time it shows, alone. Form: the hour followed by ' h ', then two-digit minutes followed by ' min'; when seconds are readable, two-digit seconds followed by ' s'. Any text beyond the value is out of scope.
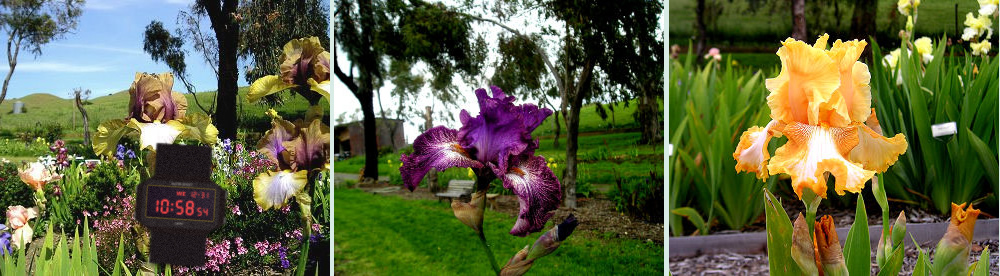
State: 10 h 58 min
